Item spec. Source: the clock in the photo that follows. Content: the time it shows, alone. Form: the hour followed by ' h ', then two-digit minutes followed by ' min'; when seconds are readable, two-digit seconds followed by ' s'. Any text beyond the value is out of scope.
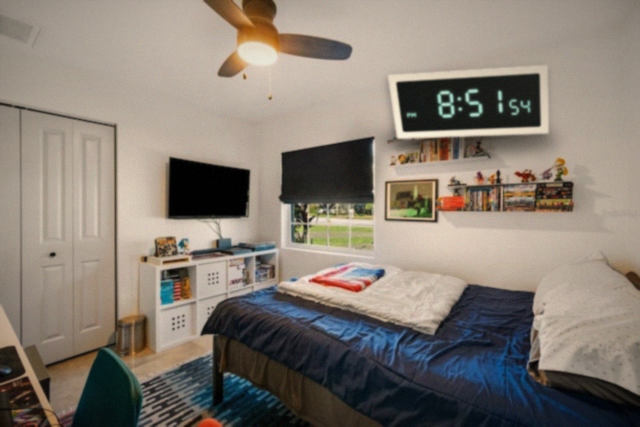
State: 8 h 51 min 54 s
